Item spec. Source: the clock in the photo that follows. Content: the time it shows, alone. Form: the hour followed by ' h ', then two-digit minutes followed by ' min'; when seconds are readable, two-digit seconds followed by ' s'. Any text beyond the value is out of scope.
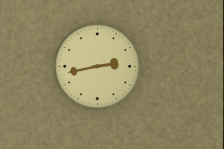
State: 2 h 43 min
